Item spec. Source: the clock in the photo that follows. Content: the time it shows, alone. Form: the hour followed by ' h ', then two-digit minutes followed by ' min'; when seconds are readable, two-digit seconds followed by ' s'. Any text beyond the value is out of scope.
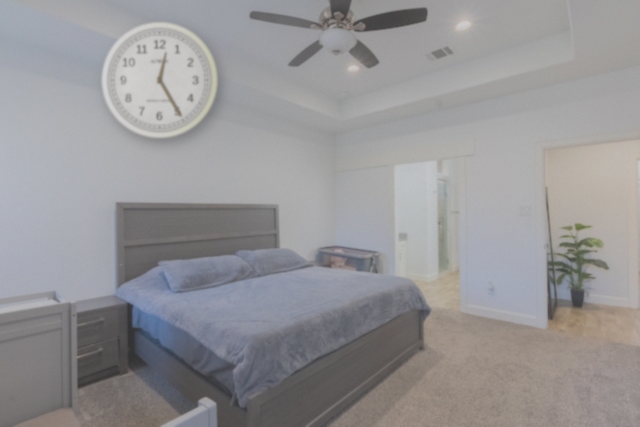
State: 12 h 25 min
